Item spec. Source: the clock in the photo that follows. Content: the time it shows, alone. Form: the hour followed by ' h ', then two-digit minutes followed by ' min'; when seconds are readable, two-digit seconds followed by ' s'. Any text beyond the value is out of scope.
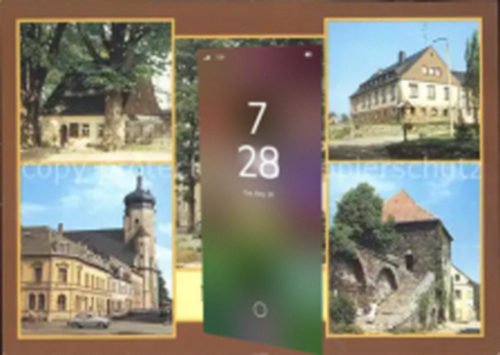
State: 7 h 28 min
